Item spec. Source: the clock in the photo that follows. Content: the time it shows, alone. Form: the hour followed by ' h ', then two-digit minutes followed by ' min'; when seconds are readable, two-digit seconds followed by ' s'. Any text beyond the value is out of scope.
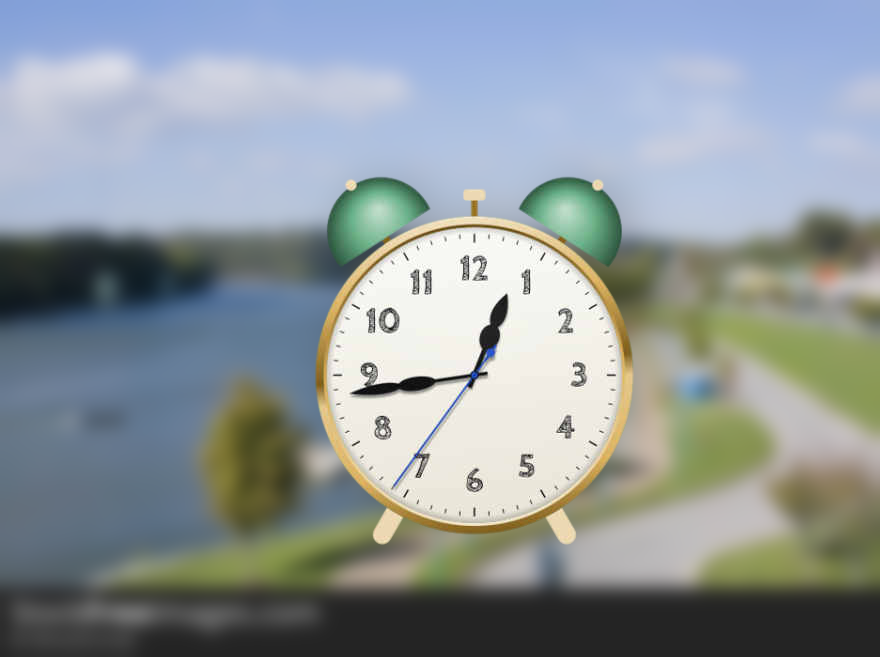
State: 12 h 43 min 36 s
